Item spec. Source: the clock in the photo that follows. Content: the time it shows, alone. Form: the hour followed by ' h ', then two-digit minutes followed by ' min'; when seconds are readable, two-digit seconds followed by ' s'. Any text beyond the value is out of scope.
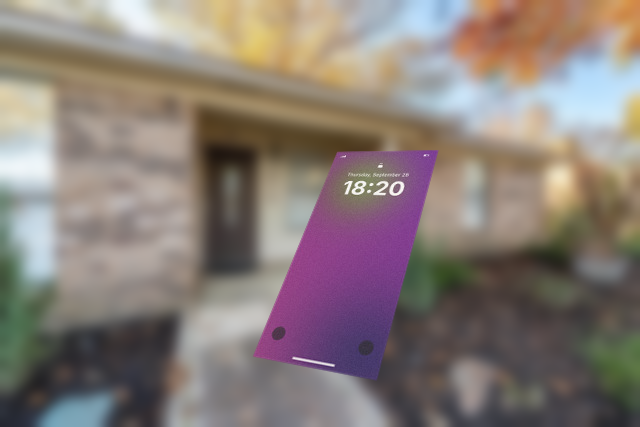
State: 18 h 20 min
